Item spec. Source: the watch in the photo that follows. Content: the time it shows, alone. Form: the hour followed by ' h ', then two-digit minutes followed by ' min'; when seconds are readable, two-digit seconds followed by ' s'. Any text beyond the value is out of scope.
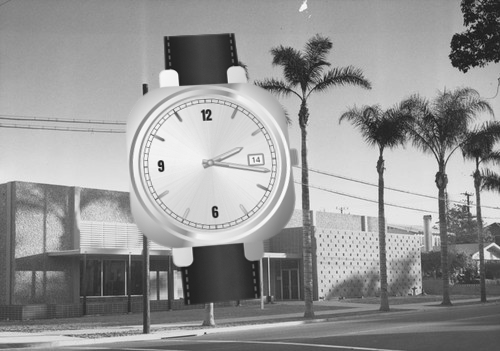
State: 2 h 17 min
